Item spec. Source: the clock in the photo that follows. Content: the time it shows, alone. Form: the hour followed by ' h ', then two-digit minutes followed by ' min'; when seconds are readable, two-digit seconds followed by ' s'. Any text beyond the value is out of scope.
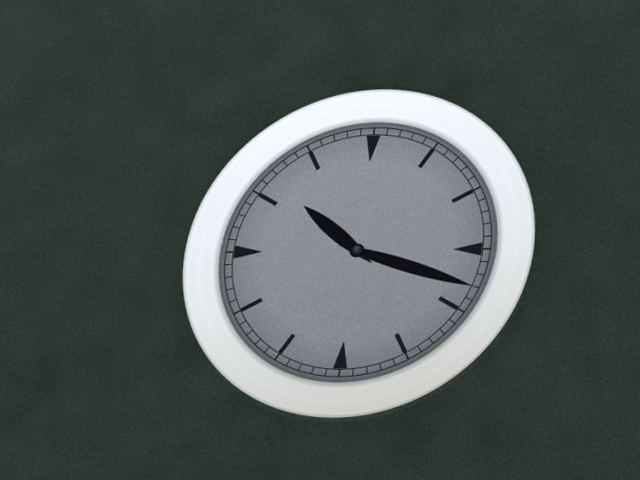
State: 10 h 18 min
